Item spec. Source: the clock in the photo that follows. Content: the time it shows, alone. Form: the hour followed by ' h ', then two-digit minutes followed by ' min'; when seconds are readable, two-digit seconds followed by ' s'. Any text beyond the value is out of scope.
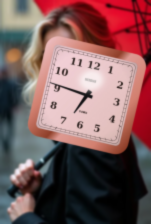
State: 6 h 46 min
